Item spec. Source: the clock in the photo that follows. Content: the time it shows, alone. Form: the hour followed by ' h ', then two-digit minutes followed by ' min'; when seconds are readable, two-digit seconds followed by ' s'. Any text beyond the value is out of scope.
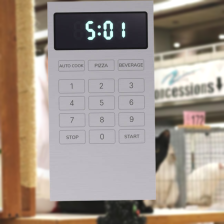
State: 5 h 01 min
